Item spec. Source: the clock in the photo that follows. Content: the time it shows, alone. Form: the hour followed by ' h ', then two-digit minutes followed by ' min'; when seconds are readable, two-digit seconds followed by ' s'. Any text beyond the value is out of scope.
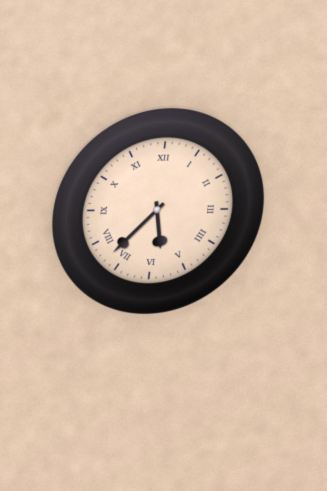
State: 5 h 37 min
